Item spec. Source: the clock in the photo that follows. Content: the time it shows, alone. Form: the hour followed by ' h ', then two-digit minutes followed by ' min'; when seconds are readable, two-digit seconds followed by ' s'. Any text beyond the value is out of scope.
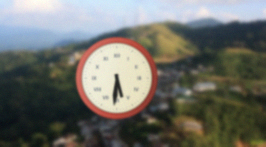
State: 5 h 31 min
